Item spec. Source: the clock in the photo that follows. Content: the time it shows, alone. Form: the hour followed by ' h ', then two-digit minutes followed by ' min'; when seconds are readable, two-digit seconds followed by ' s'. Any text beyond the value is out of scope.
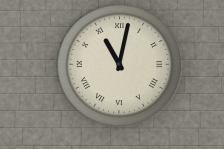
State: 11 h 02 min
